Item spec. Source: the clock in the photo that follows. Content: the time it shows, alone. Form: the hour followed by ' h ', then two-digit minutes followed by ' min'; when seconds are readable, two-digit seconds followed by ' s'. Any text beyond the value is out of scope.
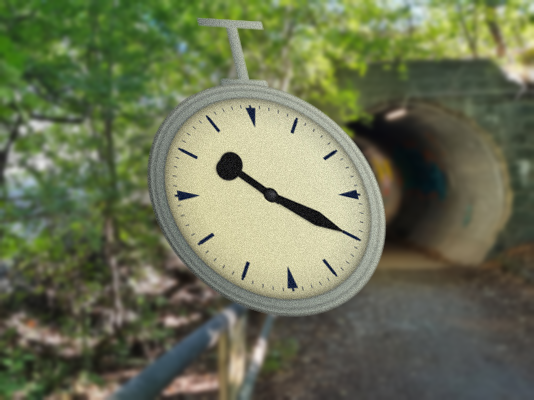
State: 10 h 20 min
